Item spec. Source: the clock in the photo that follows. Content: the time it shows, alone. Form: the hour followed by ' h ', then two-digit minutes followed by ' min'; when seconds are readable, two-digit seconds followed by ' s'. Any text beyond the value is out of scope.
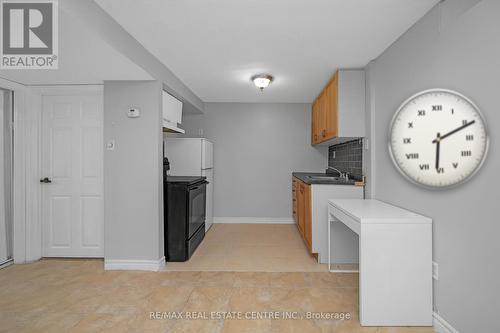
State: 6 h 11 min
